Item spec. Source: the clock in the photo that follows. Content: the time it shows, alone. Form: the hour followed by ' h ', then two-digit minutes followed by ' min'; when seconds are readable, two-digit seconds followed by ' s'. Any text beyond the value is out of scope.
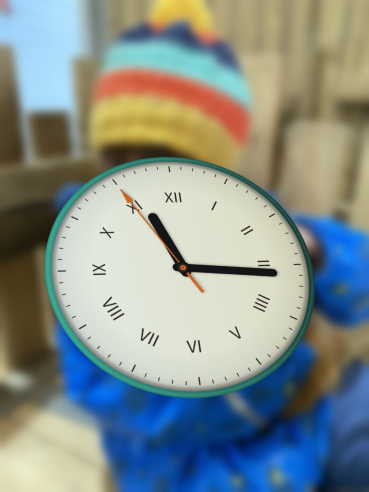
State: 11 h 15 min 55 s
